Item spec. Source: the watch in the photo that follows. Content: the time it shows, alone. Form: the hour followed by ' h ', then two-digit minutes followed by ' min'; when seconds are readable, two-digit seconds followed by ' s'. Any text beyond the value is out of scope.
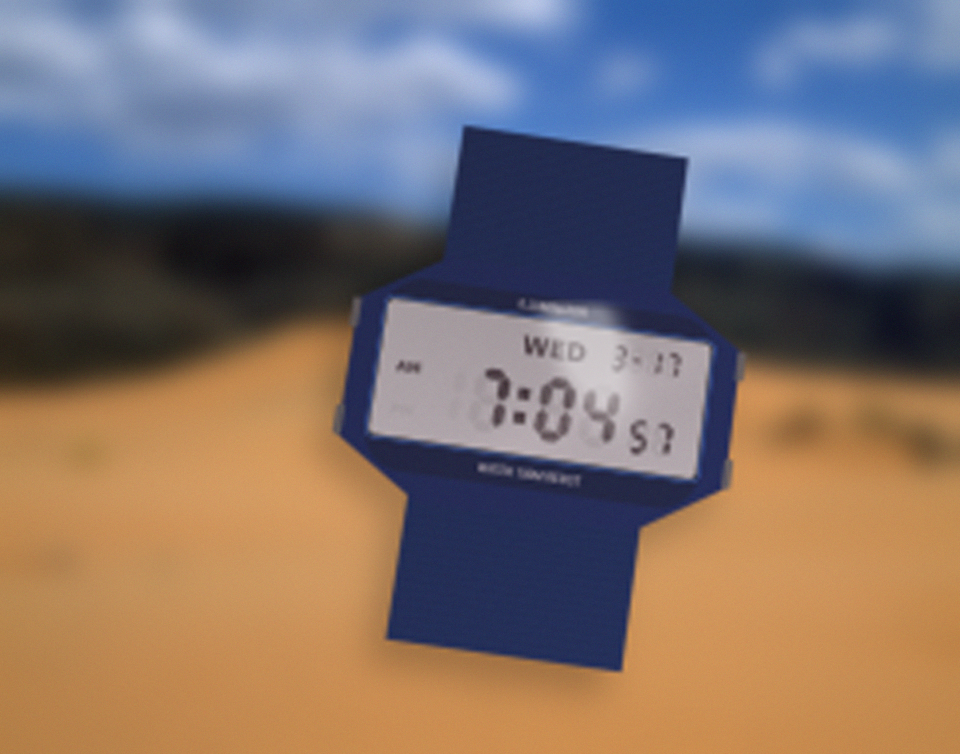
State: 7 h 04 min 57 s
